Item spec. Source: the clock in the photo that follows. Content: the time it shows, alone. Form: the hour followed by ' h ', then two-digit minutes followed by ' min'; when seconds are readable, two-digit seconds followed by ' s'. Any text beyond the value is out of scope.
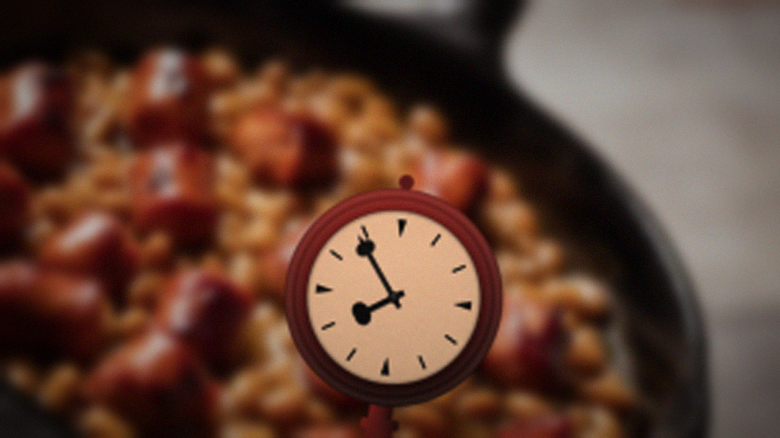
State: 7 h 54 min
